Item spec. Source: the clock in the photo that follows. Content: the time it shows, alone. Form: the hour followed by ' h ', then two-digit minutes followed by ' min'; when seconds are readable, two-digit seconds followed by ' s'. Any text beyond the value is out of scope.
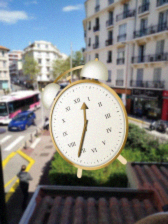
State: 12 h 36 min
